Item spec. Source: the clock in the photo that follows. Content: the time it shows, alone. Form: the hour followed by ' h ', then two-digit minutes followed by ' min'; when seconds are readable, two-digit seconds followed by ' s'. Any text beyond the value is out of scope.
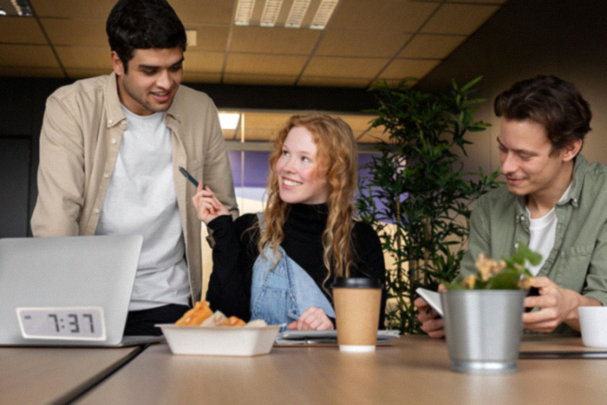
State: 7 h 37 min
